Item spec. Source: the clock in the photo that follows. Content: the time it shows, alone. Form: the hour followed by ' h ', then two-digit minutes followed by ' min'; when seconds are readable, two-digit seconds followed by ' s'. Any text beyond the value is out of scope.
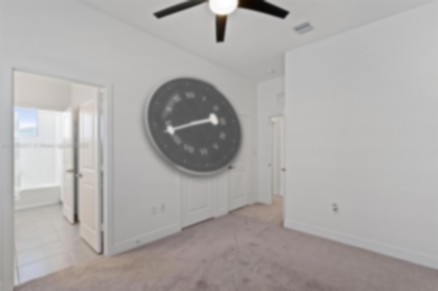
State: 2 h 43 min
